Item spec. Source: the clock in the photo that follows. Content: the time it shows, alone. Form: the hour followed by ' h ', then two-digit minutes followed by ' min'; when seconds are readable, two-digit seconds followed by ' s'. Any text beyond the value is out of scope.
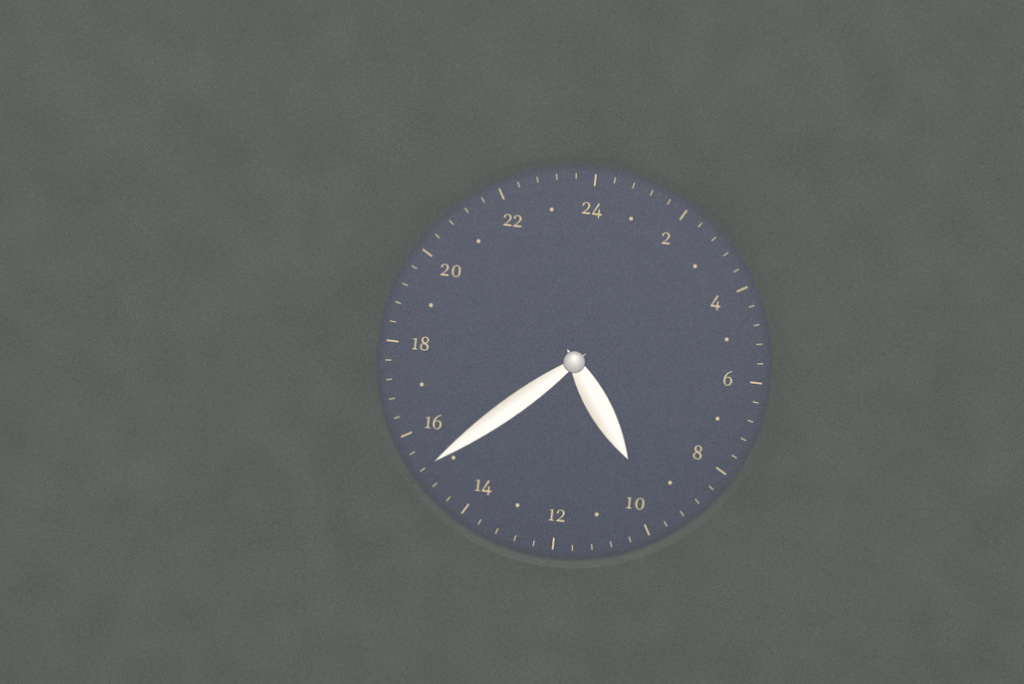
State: 9 h 38 min
